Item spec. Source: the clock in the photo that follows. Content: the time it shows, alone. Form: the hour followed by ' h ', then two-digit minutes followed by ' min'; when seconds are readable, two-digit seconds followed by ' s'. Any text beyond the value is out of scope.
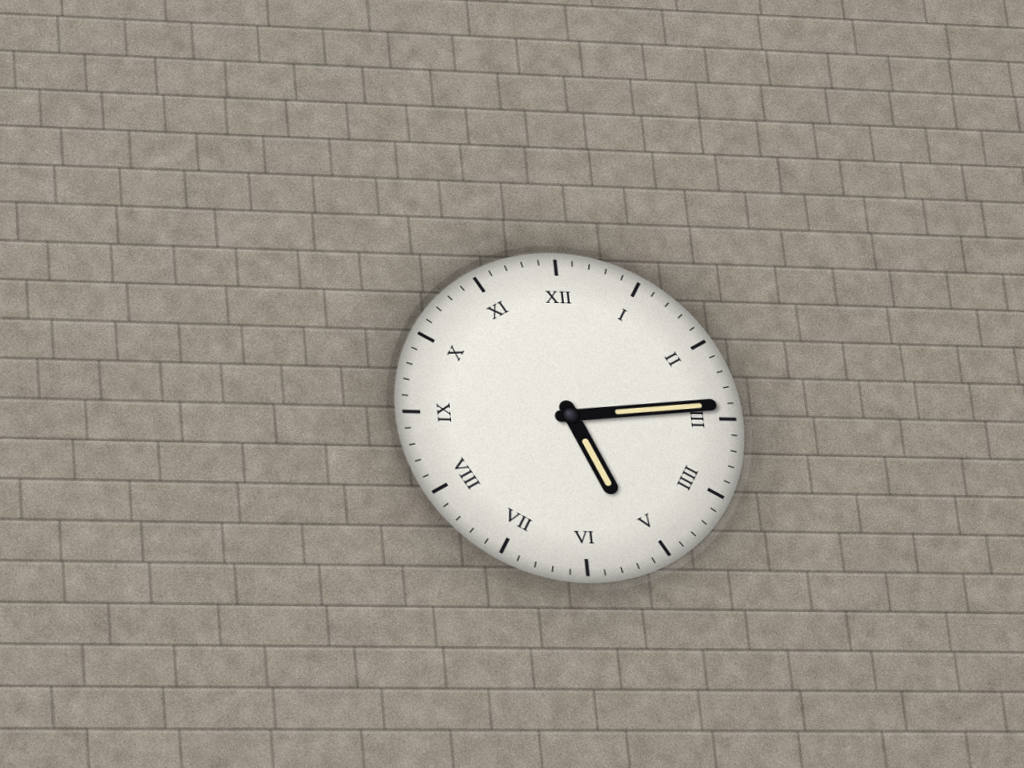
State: 5 h 14 min
